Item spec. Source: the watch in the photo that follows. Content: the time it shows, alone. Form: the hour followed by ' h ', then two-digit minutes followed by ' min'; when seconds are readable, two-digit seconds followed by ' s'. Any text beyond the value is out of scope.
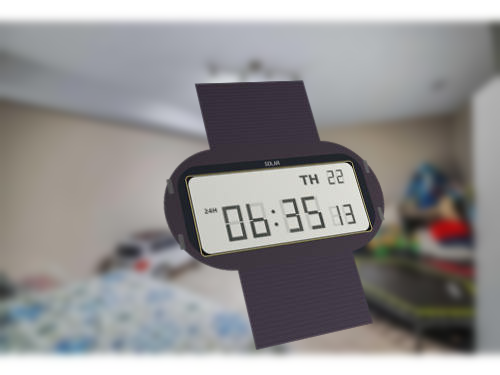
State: 6 h 35 min 13 s
